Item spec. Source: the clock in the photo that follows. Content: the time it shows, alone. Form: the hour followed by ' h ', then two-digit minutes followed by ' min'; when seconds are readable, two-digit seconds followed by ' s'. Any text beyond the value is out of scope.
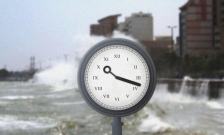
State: 10 h 18 min
